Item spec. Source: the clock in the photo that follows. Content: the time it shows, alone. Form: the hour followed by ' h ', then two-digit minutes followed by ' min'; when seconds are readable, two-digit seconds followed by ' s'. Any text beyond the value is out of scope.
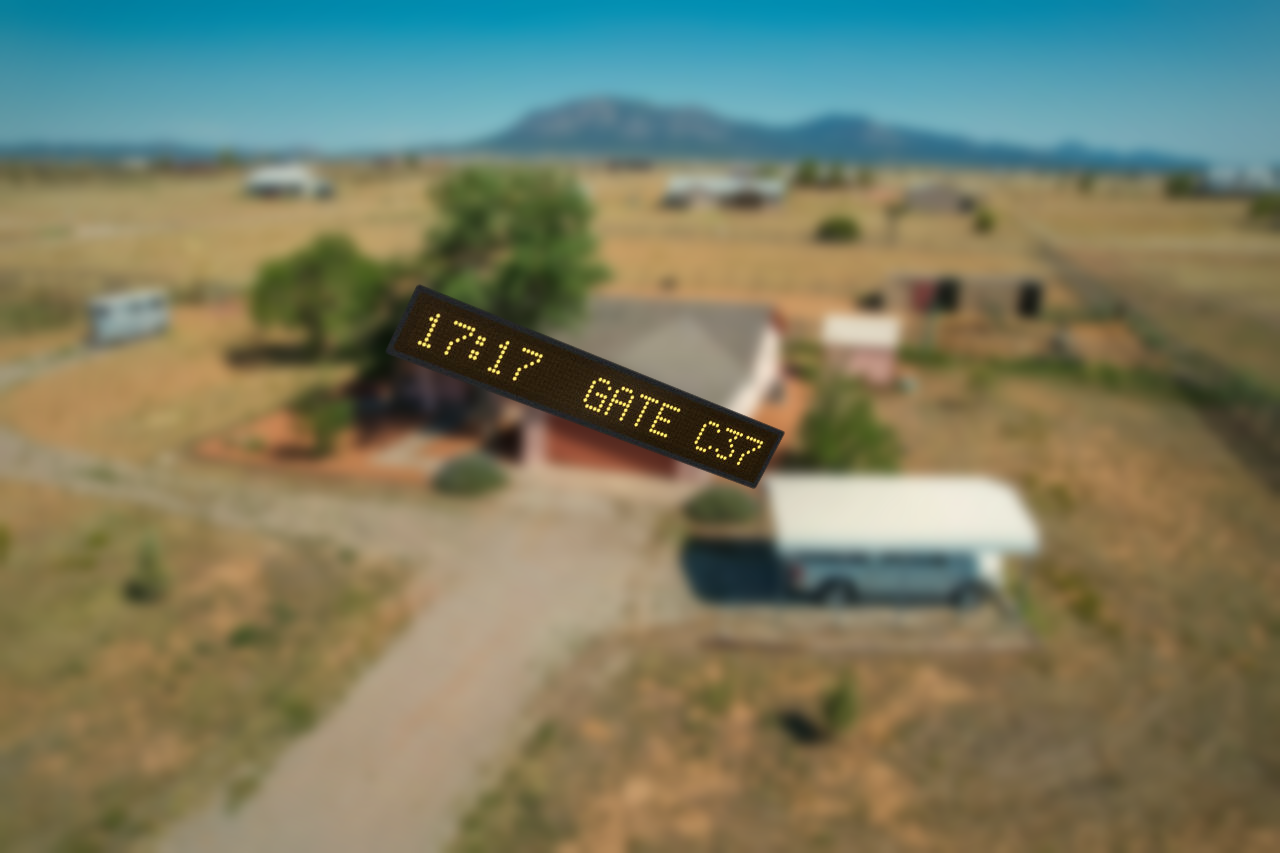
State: 17 h 17 min
